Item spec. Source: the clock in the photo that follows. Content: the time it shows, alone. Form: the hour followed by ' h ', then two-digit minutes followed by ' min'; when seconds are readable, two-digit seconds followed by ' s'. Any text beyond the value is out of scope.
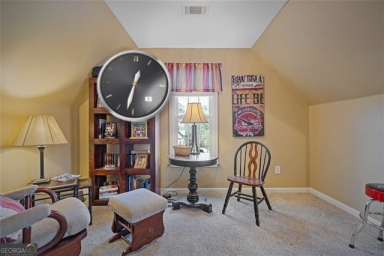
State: 12 h 32 min
